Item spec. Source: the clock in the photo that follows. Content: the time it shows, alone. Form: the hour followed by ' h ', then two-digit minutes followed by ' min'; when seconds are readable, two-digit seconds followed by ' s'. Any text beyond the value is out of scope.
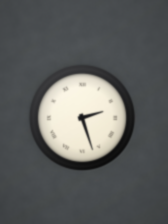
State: 2 h 27 min
